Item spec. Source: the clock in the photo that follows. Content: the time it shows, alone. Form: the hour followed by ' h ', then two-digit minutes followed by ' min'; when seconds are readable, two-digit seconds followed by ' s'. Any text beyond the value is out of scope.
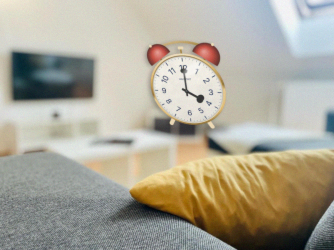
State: 4 h 00 min
